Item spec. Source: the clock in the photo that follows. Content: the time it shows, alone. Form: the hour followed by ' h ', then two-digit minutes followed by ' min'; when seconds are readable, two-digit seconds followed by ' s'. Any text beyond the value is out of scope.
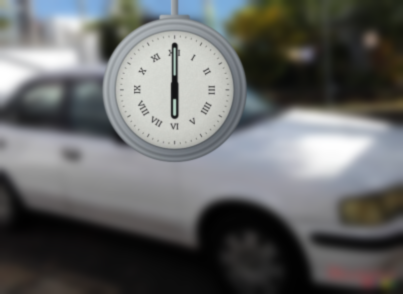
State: 6 h 00 min
